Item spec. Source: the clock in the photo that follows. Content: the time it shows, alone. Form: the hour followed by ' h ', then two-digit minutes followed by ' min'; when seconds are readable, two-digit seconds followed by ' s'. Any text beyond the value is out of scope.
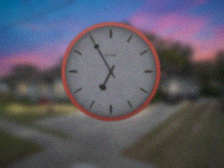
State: 6 h 55 min
